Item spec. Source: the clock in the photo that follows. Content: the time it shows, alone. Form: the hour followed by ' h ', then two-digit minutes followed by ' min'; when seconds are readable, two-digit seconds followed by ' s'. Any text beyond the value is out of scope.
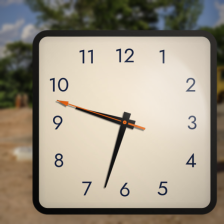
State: 9 h 32 min 48 s
